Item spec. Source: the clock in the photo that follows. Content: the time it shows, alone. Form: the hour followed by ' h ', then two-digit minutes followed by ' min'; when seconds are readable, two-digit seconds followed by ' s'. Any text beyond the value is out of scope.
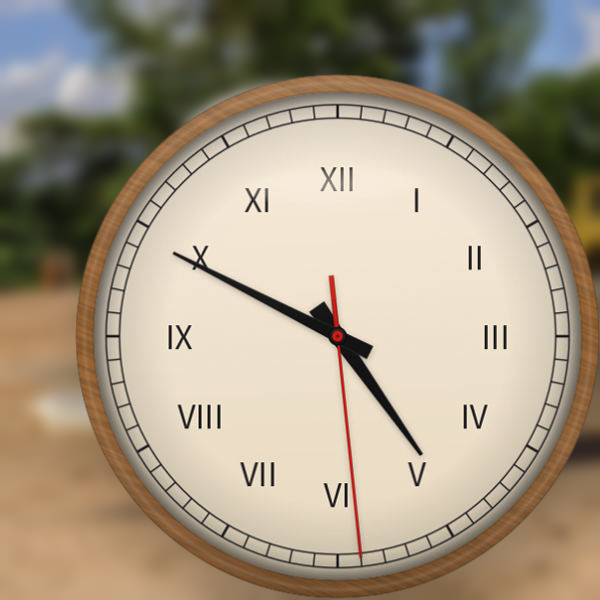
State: 4 h 49 min 29 s
